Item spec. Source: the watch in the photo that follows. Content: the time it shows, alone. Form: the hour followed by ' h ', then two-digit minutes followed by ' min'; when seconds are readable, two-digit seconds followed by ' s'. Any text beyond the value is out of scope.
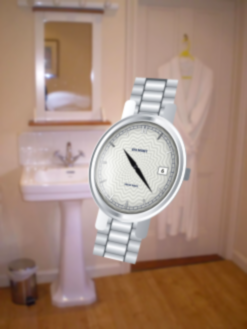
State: 10 h 22 min
